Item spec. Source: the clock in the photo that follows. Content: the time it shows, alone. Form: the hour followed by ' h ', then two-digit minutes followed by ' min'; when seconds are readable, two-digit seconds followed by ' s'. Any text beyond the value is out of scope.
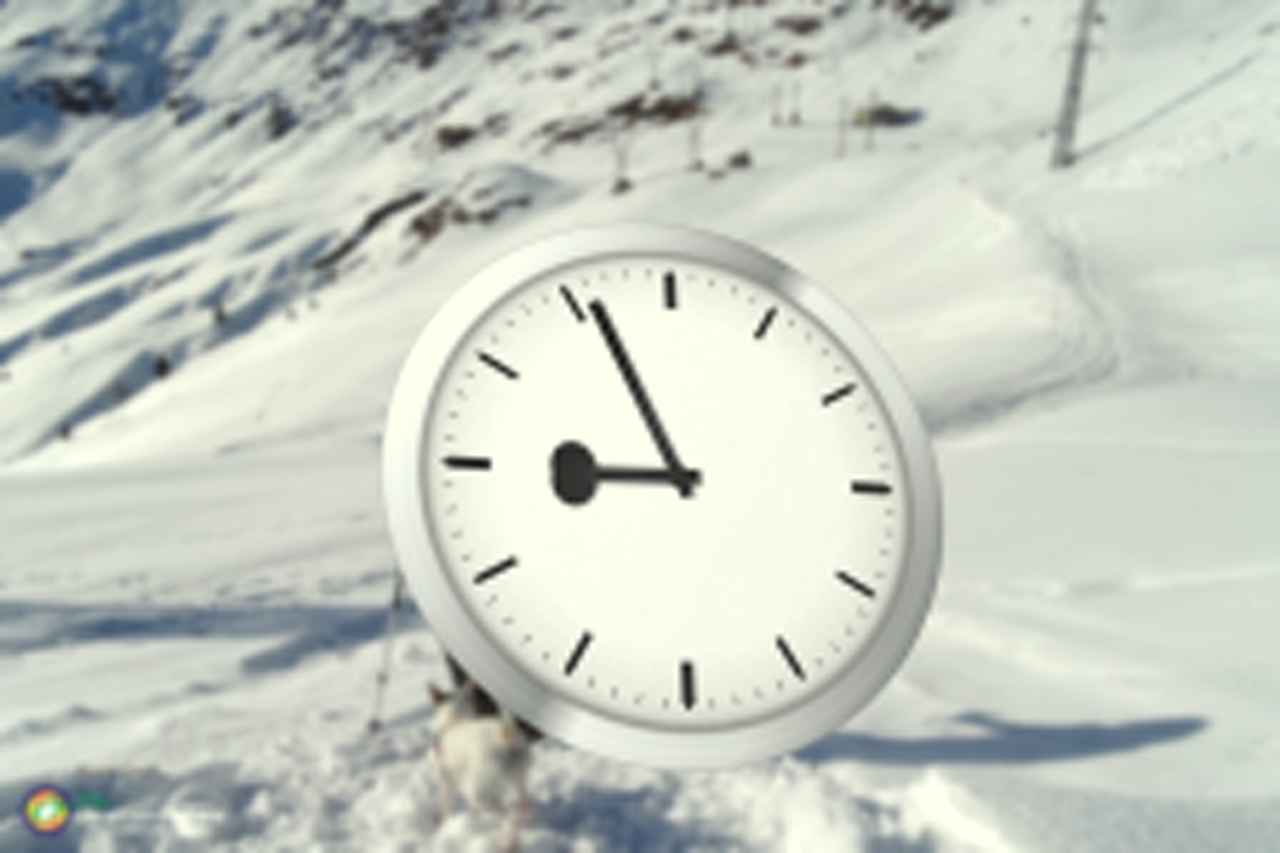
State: 8 h 56 min
